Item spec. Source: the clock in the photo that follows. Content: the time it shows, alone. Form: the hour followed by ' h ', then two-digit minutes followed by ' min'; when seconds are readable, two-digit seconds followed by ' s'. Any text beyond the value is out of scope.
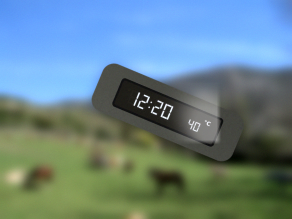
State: 12 h 20 min
